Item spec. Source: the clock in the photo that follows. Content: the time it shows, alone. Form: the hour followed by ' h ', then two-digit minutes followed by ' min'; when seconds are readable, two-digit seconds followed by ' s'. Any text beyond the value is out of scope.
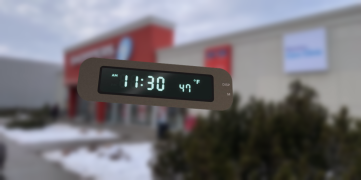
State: 11 h 30 min
